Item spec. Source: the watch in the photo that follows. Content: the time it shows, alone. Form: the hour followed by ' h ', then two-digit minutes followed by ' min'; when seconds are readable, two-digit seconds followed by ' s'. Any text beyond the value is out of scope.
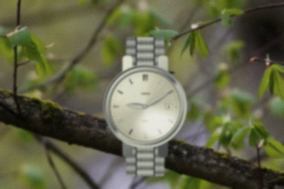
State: 9 h 10 min
